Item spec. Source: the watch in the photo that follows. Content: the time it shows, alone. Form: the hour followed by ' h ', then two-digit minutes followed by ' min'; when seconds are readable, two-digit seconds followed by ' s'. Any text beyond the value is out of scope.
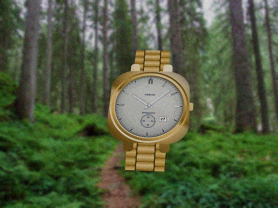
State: 10 h 08 min
